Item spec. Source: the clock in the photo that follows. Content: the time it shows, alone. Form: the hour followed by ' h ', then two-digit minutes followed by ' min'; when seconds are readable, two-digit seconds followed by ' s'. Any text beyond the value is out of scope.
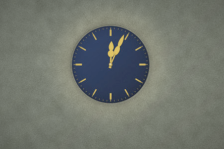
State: 12 h 04 min
